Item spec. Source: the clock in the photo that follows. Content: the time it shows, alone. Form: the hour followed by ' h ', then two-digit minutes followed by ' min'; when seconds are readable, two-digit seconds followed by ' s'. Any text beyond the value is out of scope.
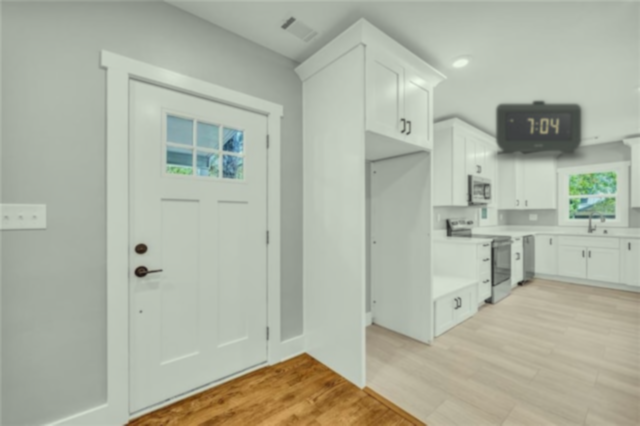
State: 7 h 04 min
